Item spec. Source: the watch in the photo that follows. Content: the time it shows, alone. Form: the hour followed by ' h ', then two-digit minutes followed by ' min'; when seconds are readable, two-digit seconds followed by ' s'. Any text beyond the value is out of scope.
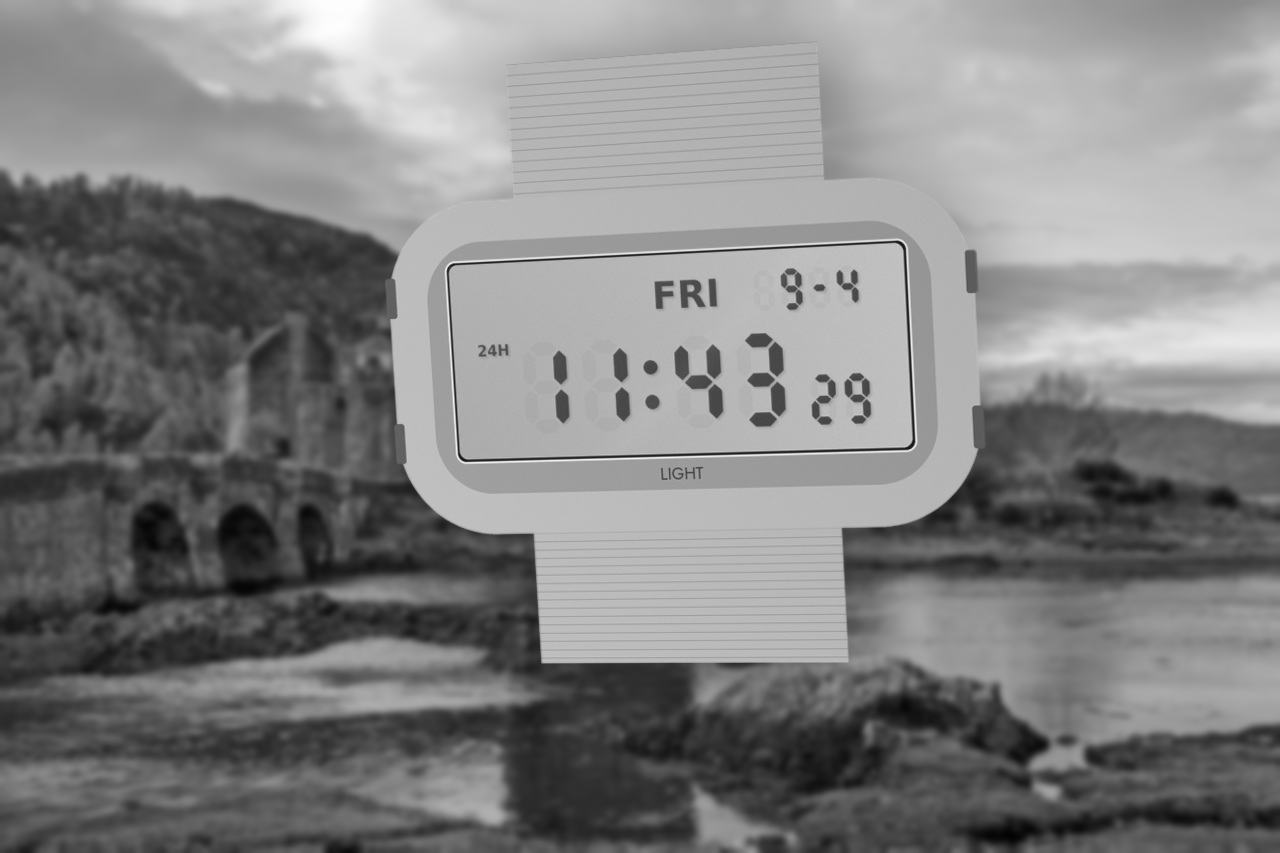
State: 11 h 43 min 29 s
